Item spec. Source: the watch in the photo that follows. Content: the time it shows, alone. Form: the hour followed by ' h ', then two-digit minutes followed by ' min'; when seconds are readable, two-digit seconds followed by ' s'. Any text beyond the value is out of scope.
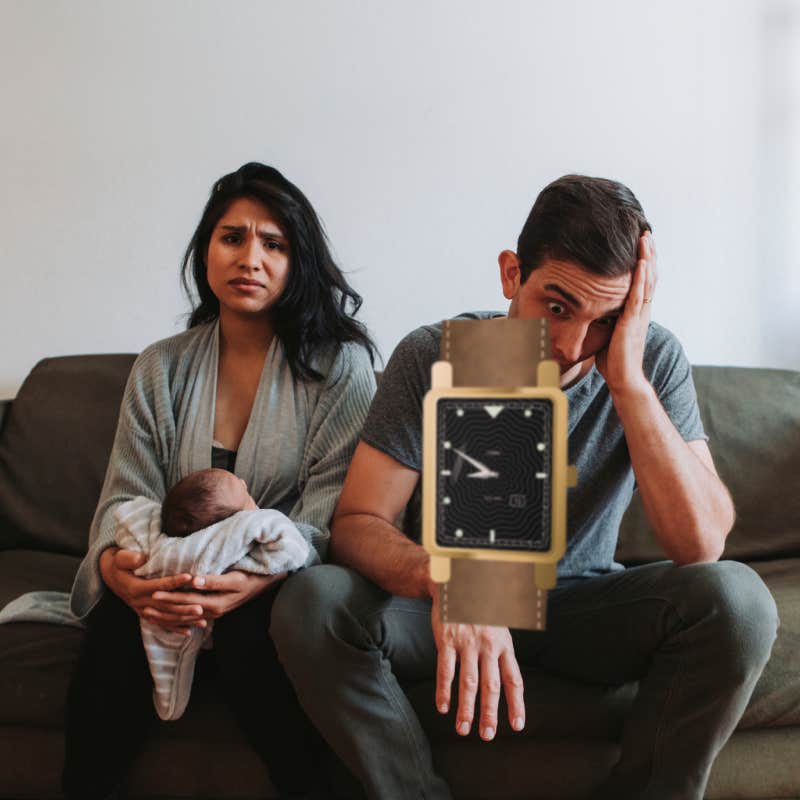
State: 8 h 50 min
